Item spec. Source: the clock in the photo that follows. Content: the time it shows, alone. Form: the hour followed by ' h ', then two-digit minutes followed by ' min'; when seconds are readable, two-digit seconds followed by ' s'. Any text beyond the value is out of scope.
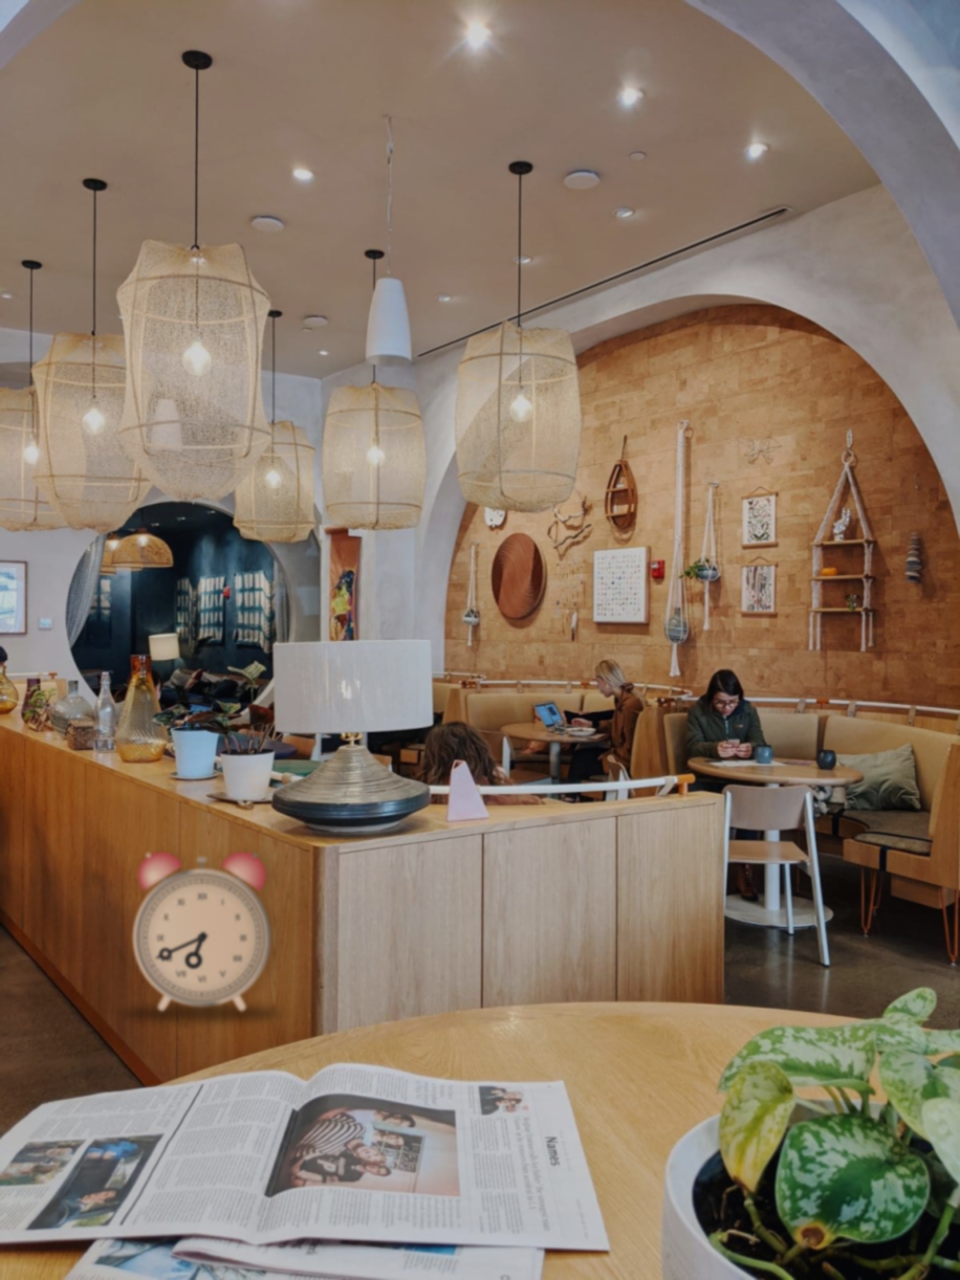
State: 6 h 41 min
